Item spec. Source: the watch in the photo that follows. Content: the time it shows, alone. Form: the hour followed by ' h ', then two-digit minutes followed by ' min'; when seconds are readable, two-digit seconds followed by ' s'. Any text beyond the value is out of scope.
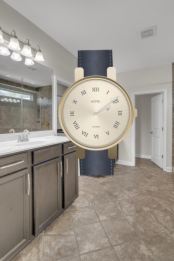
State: 2 h 09 min
